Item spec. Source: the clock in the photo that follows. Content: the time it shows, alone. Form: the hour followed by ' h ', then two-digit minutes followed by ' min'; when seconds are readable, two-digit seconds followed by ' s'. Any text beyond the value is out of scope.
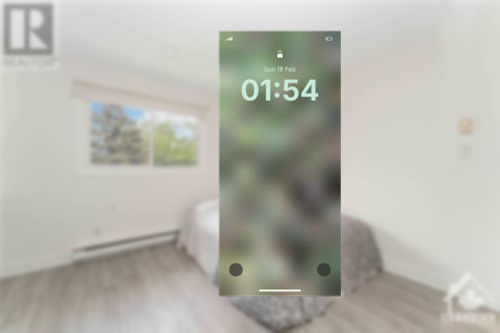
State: 1 h 54 min
